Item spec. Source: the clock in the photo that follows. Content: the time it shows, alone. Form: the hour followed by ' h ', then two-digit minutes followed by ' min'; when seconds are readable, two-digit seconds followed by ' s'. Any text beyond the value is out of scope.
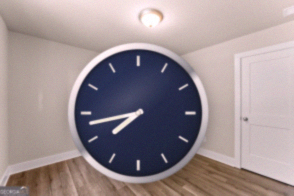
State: 7 h 43 min
